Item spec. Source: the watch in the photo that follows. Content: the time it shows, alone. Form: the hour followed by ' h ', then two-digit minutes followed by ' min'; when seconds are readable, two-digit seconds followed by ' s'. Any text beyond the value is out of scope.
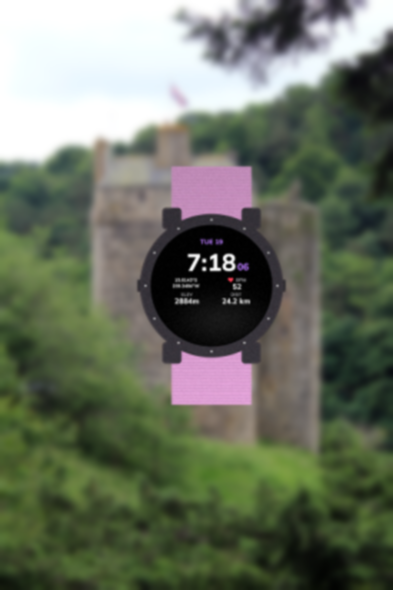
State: 7 h 18 min
